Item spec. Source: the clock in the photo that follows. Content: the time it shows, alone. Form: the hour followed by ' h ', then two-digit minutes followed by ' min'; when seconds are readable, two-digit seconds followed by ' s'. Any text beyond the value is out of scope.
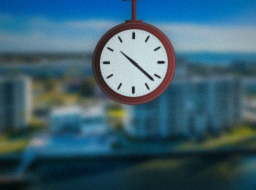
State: 10 h 22 min
